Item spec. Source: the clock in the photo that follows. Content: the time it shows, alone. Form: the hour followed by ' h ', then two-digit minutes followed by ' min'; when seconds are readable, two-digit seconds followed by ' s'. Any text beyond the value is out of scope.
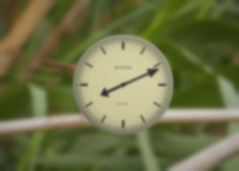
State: 8 h 11 min
